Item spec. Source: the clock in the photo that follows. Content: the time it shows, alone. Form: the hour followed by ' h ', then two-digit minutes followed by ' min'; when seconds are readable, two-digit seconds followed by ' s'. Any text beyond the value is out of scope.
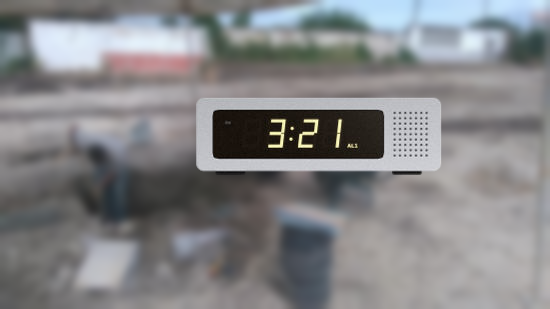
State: 3 h 21 min
